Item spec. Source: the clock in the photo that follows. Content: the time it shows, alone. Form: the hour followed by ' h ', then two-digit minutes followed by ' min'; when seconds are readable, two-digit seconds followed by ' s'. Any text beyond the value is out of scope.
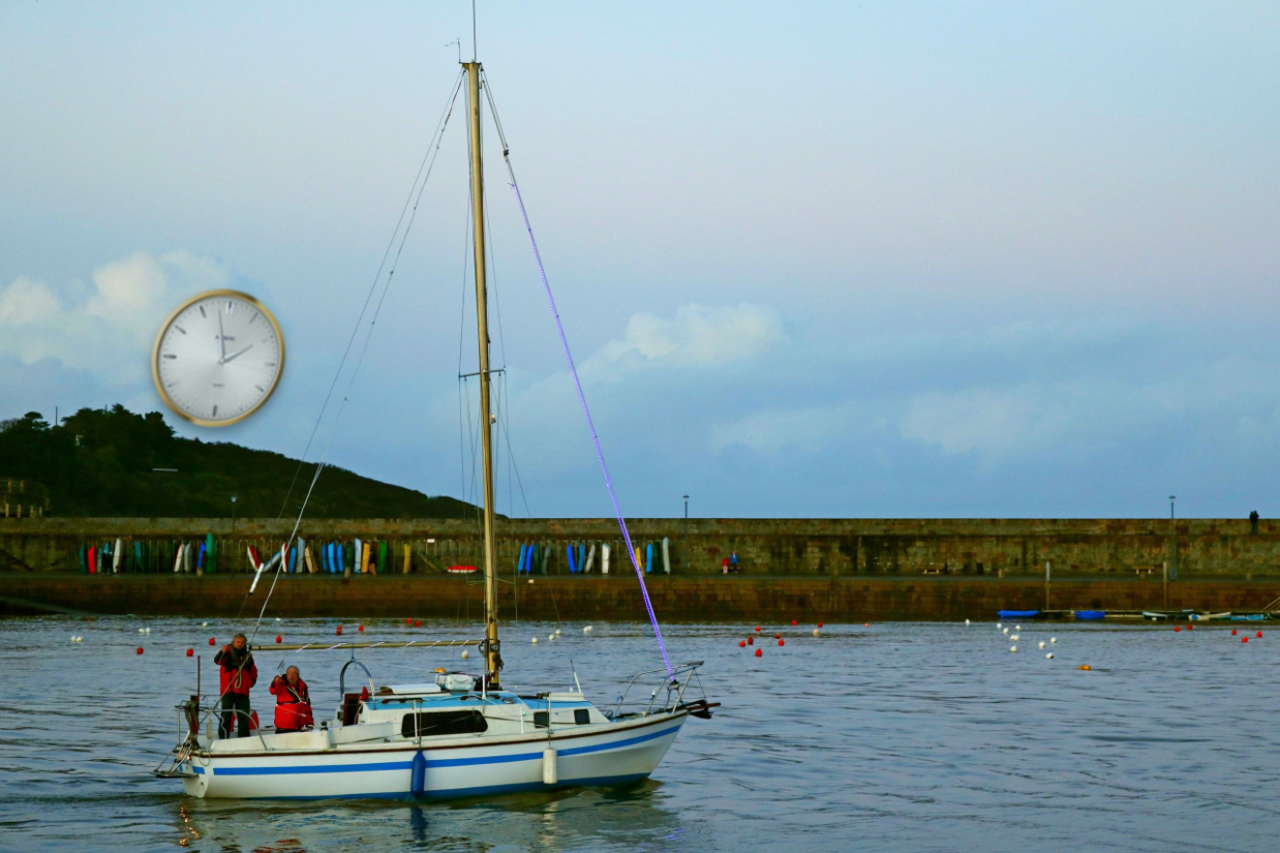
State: 1 h 58 min
